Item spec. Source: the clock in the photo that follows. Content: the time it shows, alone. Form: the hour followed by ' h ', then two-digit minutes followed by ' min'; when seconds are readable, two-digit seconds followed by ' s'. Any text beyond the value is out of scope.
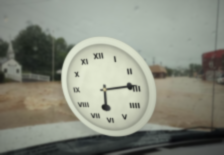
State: 6 h 14 min
